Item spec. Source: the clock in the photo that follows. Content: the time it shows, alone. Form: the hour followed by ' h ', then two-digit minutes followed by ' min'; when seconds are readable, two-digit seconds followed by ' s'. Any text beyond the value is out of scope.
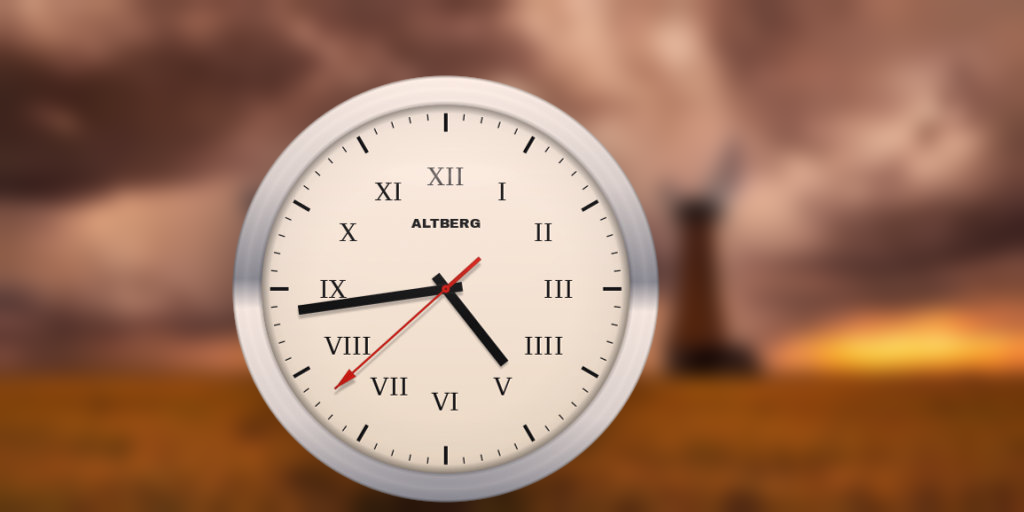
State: 4 h 43 min 38 s
